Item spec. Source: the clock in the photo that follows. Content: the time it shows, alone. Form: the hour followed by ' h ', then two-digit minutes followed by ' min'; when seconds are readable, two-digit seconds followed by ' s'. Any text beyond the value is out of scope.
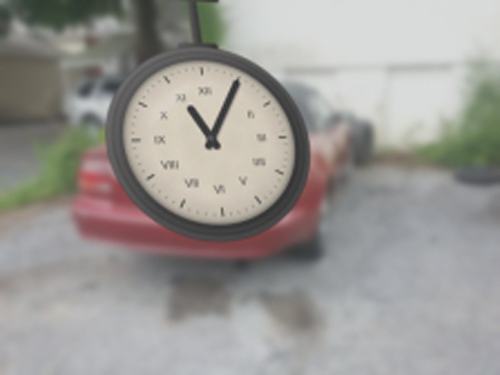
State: 11 h 05 min
